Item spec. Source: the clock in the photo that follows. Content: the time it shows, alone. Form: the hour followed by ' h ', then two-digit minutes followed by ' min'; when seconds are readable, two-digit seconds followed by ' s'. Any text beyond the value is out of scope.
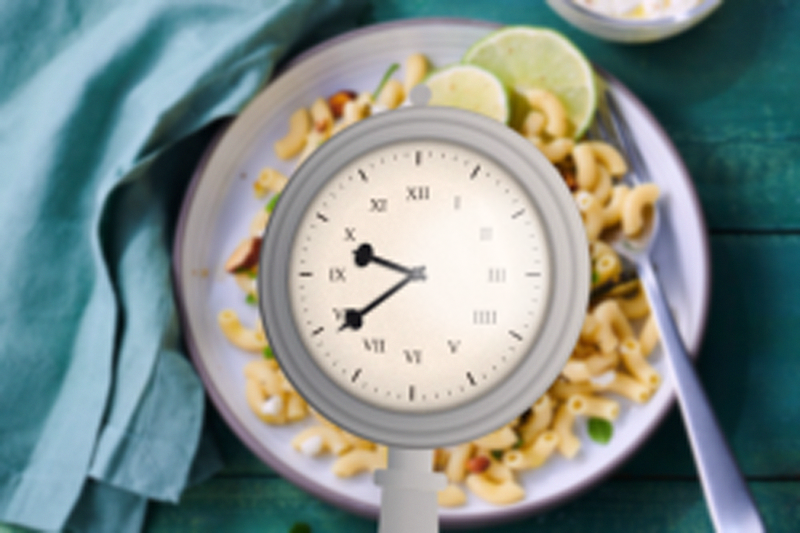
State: 9 h 39 min
